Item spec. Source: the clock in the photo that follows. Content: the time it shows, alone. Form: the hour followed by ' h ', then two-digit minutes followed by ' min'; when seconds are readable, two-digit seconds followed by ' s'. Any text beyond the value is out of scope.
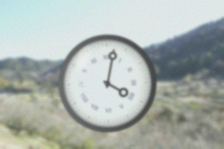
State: 4 h 02 min
